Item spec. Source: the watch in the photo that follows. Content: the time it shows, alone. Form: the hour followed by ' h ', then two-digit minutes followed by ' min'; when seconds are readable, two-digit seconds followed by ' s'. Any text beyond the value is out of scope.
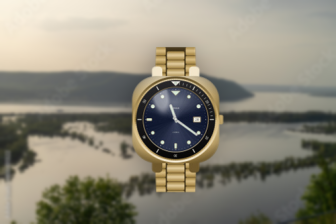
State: 11 h 21 min
